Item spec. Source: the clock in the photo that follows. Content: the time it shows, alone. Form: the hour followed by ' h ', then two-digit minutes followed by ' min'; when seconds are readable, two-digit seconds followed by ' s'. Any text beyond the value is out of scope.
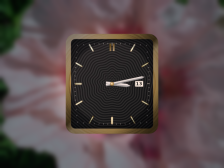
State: 3 h 13 min
